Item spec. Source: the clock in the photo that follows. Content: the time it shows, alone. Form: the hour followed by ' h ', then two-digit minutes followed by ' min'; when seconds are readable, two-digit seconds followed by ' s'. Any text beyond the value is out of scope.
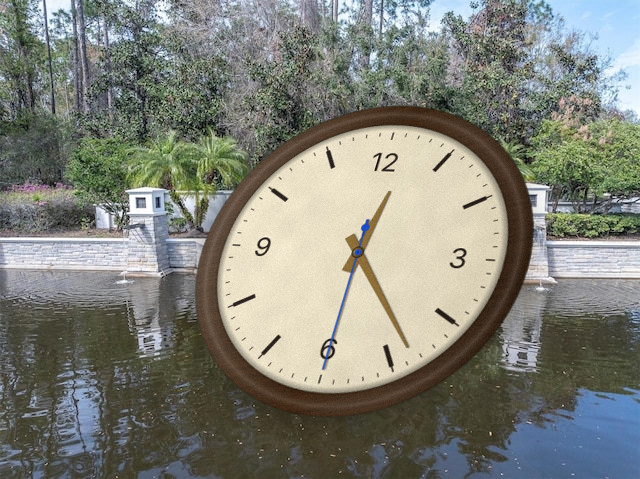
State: 12 h 23 min 30 s
